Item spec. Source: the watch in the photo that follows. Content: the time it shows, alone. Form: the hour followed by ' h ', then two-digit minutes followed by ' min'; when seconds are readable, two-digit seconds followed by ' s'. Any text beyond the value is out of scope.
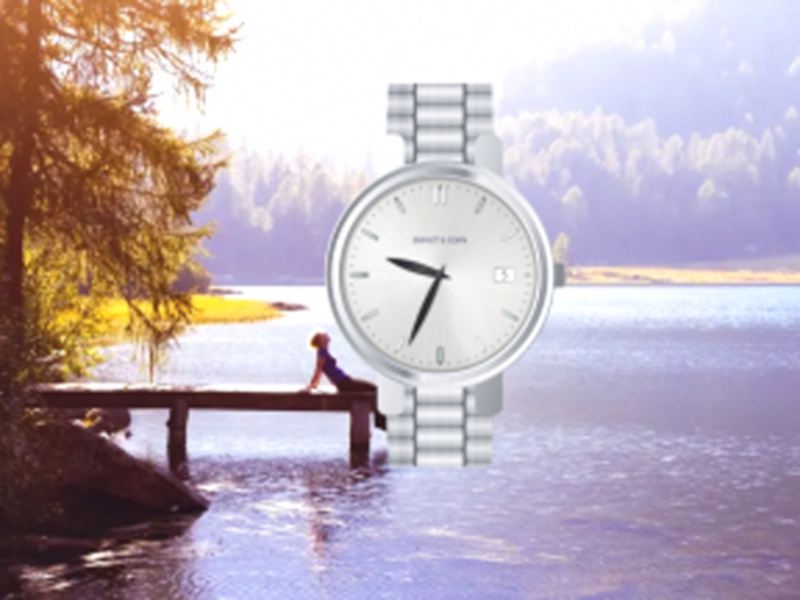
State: 9 h 34 min
